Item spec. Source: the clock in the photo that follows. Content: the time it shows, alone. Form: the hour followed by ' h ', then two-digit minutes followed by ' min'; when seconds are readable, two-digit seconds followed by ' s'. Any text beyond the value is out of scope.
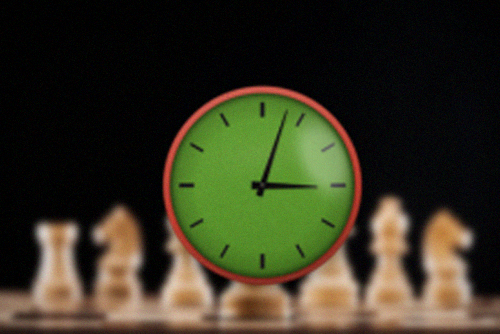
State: 3 h 03 min
